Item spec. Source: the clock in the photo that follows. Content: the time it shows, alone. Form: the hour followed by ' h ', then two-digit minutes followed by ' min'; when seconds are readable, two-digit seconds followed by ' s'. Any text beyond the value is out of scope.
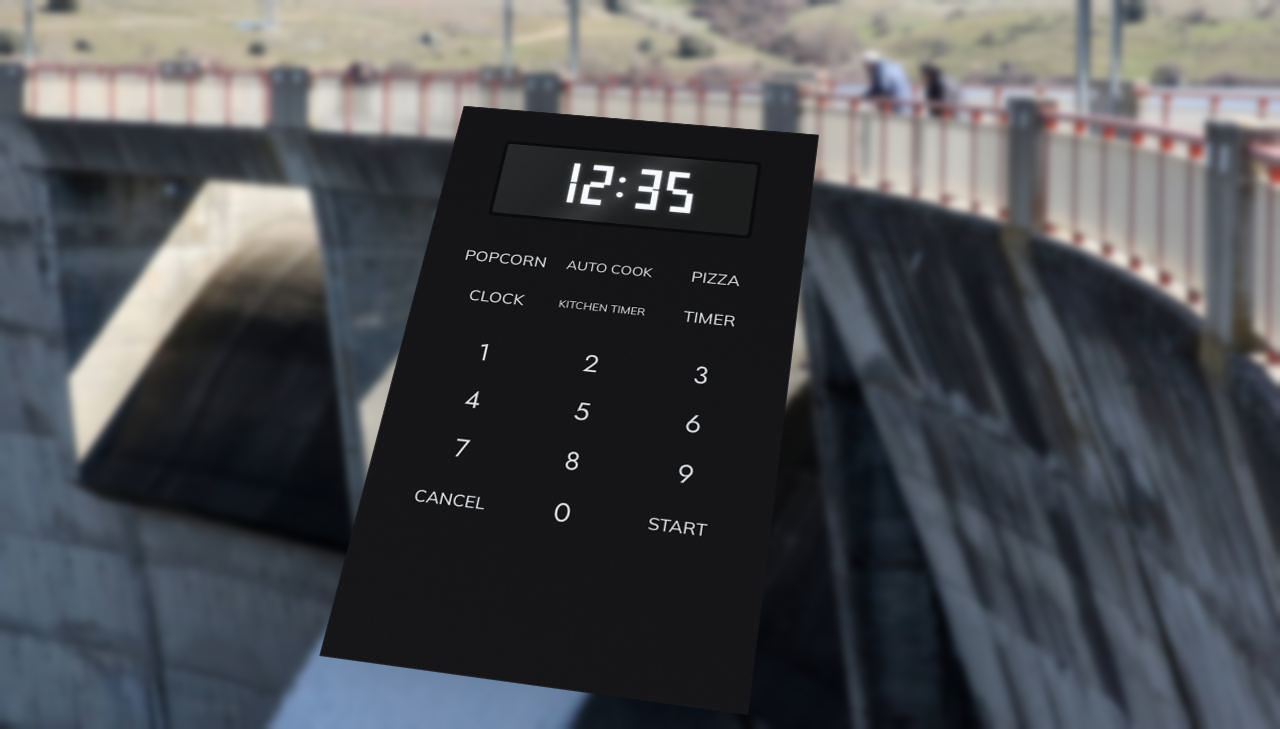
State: 12 h 35 min
